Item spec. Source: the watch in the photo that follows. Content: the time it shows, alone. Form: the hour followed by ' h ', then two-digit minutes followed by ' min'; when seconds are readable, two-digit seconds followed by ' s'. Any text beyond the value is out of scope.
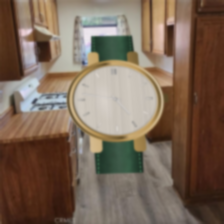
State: 4 h 47 min
